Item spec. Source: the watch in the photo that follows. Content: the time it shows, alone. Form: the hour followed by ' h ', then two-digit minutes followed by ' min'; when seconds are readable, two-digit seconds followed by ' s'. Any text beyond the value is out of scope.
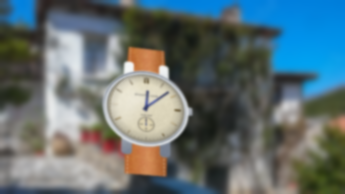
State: 12 h 08 min
